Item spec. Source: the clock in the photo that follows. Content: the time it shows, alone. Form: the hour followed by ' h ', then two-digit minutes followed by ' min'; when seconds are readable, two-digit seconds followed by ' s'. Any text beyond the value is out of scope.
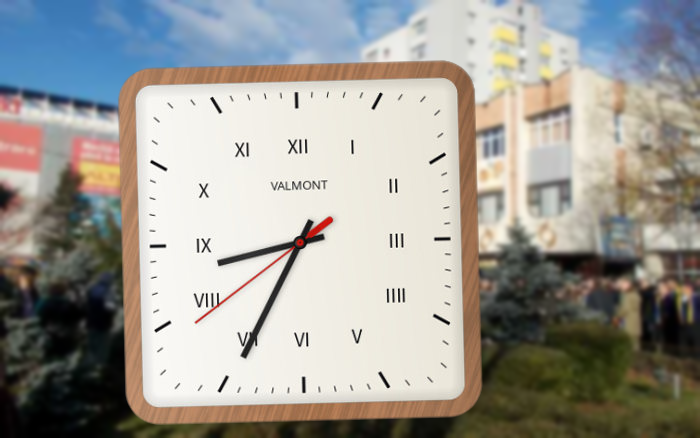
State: 8 h 34 min 39 s
